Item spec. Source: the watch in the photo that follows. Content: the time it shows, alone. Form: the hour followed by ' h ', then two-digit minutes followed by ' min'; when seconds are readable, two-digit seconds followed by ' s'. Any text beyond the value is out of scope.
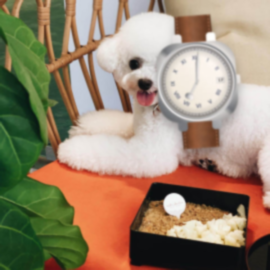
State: 7 h 01 min
